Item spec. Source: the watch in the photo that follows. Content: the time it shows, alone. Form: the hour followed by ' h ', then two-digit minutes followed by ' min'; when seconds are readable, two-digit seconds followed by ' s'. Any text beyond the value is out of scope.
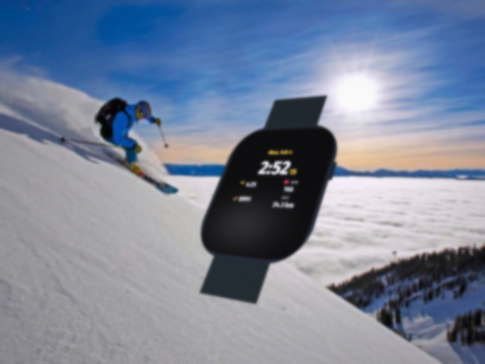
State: 2 h 52 min
